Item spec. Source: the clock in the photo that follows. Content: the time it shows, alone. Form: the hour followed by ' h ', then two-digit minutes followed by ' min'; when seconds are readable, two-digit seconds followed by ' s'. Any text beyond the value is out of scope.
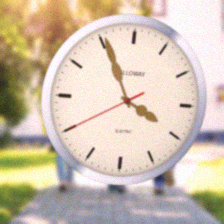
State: 3 h 55 min 40 s
